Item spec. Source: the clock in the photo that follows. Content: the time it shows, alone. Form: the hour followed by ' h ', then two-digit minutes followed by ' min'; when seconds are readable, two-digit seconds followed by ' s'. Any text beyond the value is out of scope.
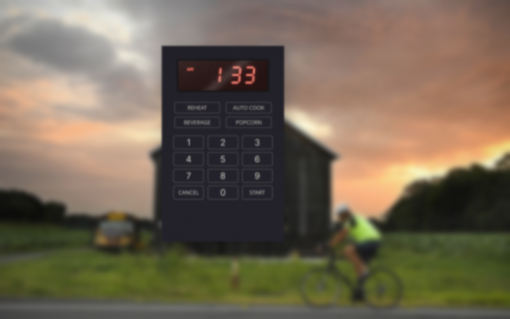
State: 1 h 33 min
